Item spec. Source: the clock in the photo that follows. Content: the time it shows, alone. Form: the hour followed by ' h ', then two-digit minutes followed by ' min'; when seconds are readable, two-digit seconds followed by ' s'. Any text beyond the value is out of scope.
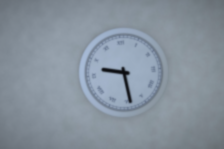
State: 9 h 29 min
